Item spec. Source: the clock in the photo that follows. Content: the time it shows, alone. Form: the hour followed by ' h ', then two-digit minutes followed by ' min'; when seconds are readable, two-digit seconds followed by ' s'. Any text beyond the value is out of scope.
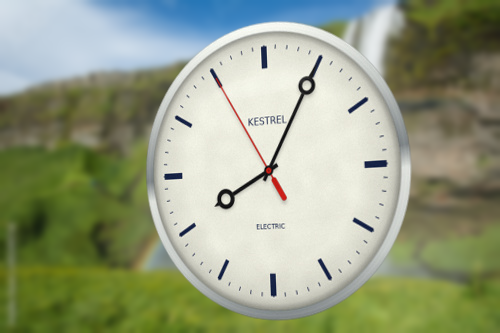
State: 8 h 04 min 55 s
